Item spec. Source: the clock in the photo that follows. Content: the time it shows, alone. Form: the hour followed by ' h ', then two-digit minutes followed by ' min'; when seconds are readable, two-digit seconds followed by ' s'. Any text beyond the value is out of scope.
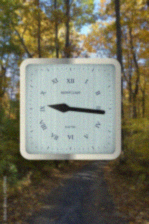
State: 9 h 16 min
